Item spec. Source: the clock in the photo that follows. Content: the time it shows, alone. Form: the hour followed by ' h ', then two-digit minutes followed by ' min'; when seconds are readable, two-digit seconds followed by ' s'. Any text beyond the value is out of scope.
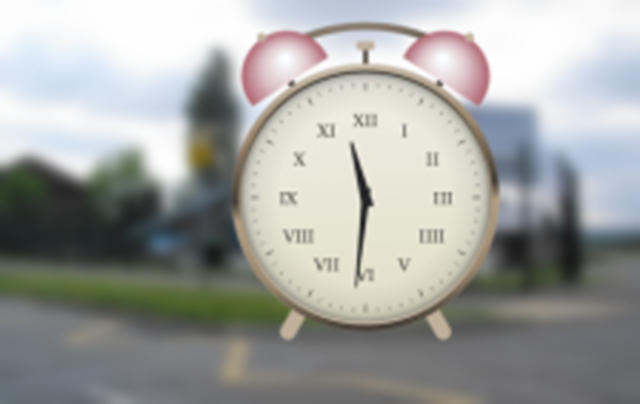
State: 11 h 31 min
